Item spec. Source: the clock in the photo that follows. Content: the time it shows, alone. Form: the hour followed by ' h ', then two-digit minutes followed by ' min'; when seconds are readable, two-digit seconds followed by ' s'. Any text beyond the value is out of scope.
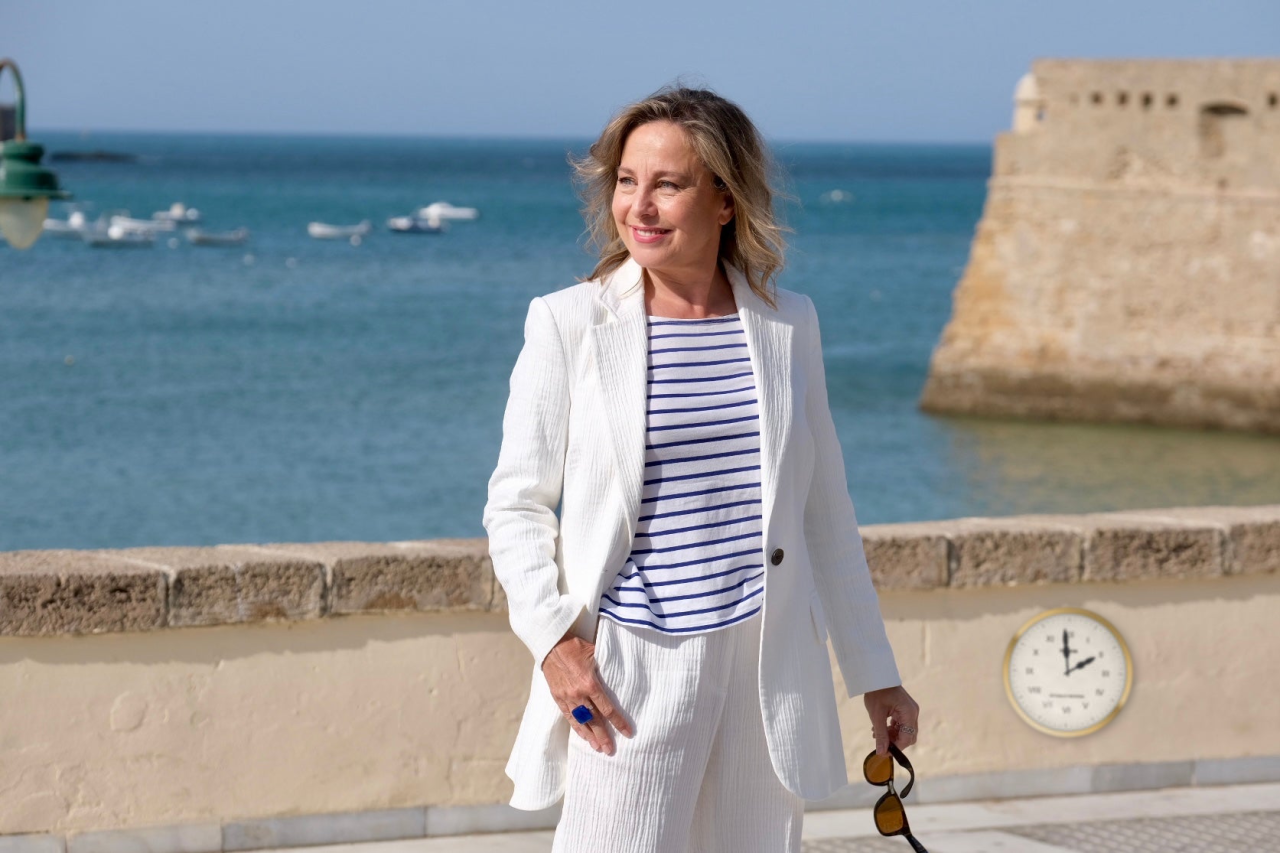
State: 1 h 59 min
